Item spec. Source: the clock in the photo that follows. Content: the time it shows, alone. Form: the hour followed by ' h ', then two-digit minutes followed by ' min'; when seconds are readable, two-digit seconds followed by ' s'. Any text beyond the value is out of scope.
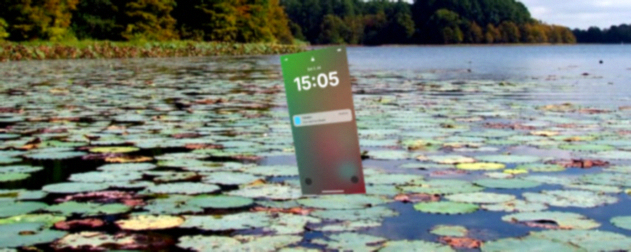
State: 15 h 05 min
